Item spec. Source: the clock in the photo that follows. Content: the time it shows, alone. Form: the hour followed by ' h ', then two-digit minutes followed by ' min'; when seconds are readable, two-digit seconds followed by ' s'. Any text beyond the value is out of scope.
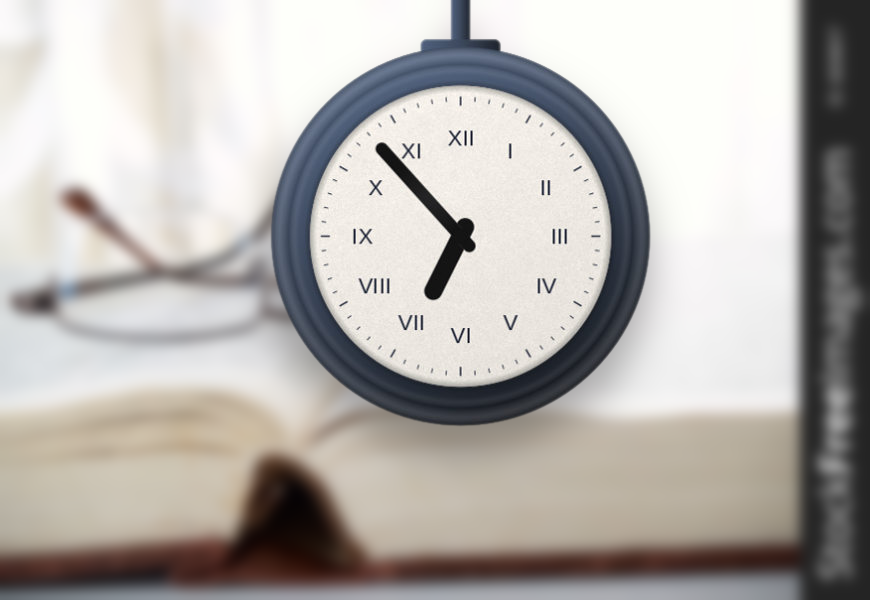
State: 6 h 53 min
